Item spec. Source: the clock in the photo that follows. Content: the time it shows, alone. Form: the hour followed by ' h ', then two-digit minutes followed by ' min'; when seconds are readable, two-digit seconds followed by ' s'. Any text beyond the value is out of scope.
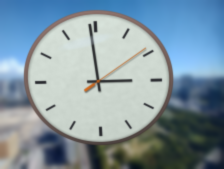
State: 2 h 59 min 09 s
